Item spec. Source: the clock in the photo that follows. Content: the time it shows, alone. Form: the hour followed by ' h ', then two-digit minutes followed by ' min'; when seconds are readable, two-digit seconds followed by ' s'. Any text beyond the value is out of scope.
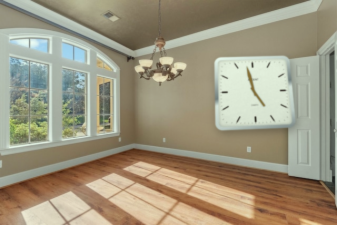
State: 4 h 58 min
